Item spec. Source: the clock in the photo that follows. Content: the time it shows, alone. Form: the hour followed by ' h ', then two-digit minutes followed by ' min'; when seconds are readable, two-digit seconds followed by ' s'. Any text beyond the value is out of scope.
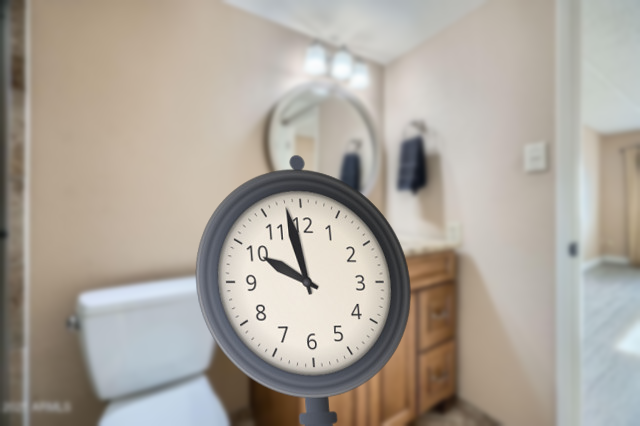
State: 9 h 58 min
